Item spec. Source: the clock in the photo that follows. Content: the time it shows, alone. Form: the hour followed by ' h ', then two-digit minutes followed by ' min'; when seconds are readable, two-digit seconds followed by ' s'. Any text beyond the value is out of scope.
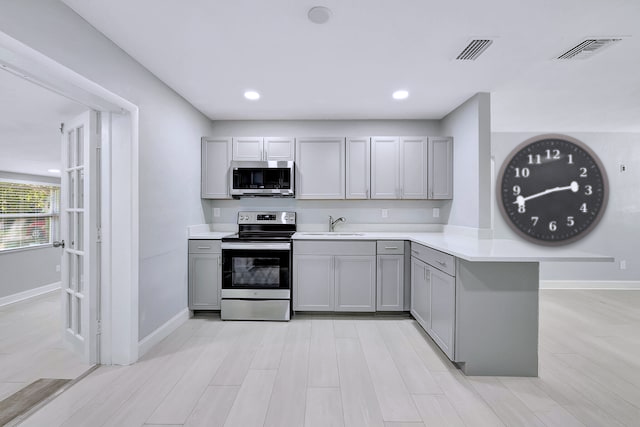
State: 2 h 42 min
